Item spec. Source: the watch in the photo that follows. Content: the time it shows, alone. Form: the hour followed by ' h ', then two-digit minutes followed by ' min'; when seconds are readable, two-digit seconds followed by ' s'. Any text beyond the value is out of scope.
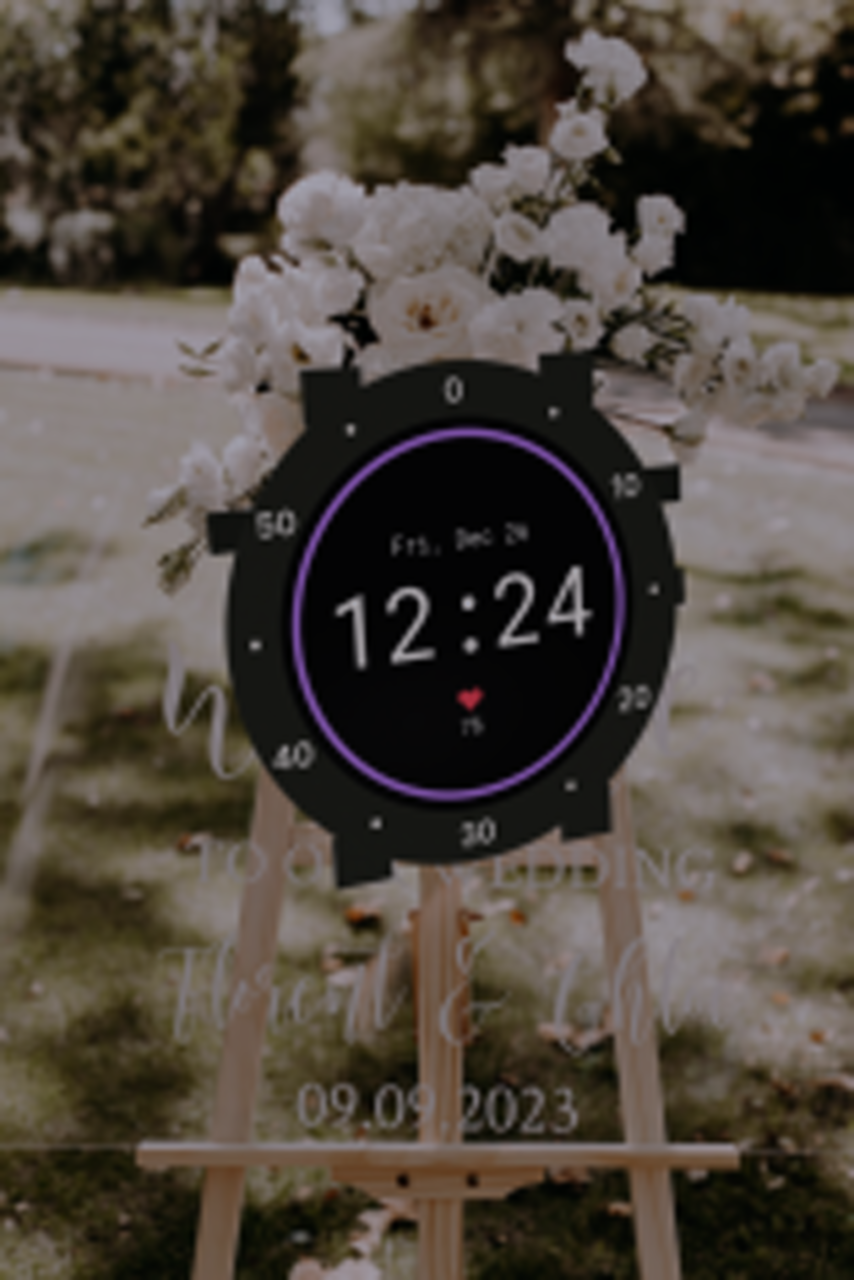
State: 12 h 24 min
